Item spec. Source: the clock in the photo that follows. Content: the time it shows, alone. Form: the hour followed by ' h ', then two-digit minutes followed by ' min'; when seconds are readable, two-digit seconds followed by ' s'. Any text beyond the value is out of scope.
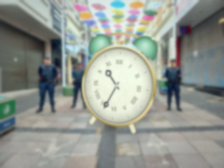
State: 10 h 34 min
